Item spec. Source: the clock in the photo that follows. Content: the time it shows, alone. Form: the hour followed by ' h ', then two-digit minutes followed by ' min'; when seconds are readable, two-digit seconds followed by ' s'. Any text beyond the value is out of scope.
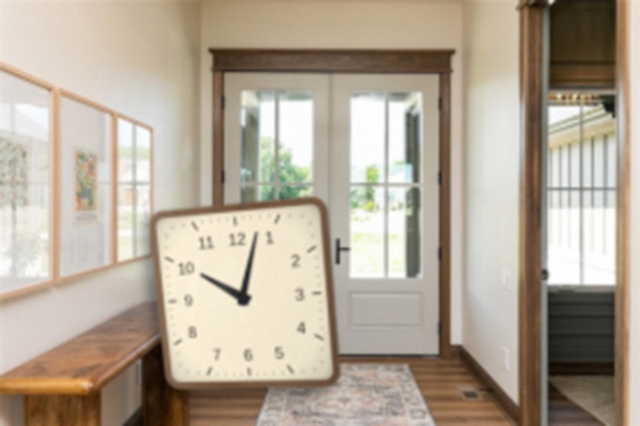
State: 10 h 03 min
